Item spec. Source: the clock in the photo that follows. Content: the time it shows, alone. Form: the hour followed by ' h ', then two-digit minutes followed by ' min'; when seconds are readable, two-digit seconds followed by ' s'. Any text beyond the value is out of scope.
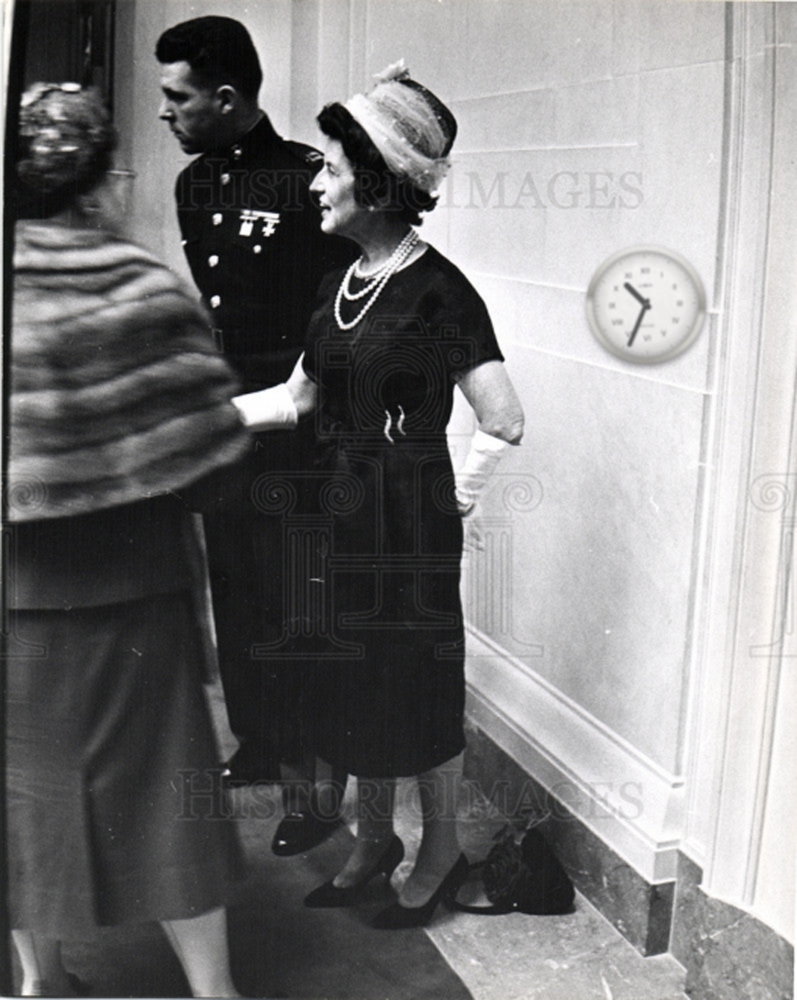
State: 10 h 34 min
